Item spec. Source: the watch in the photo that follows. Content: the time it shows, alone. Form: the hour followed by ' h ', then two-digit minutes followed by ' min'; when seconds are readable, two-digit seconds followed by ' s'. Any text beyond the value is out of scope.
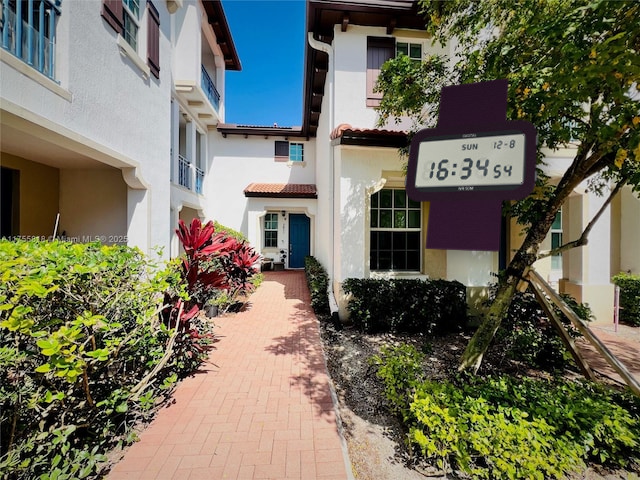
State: 16 h 34 min 54 s
